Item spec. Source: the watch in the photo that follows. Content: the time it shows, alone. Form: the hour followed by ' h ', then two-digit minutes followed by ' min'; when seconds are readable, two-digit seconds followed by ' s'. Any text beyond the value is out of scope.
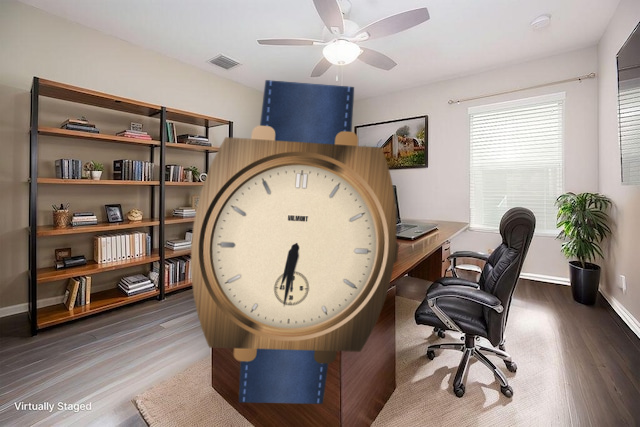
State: 6 h 31 min
